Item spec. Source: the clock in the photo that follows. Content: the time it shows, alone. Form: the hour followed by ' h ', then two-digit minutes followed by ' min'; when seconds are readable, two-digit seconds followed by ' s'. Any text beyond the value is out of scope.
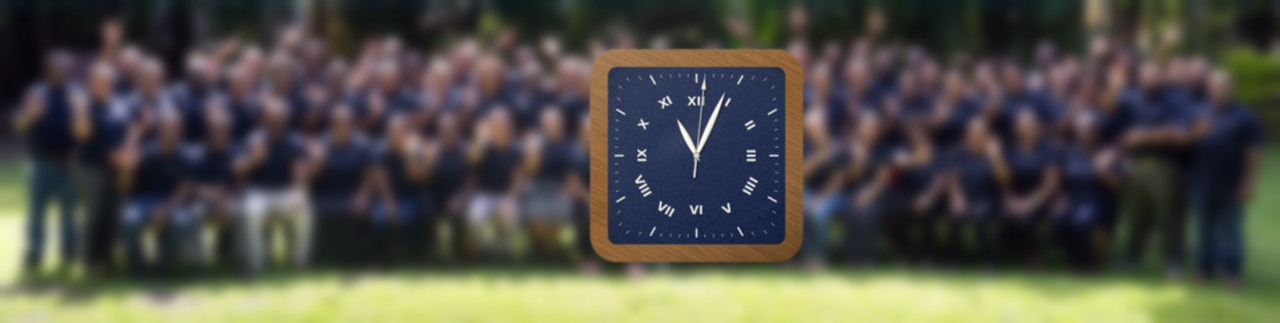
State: 11 h 04 min 01 s
